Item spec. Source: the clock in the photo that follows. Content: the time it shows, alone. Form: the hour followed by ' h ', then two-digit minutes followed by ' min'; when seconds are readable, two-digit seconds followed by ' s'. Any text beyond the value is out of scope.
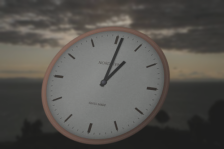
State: 1 h 01 min
